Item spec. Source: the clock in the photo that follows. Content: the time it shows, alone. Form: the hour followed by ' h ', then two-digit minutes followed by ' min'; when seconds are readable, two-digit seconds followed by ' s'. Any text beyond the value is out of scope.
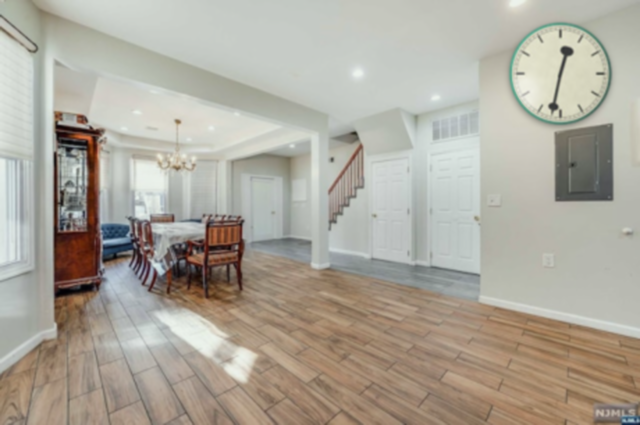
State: 12 h 32 min
